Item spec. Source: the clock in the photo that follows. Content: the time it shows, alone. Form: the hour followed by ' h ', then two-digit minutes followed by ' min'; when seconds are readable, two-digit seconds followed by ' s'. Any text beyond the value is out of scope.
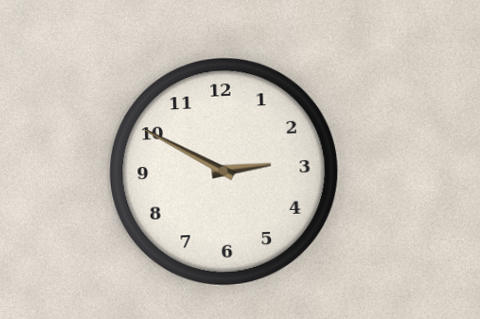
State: 2 h 50 min
